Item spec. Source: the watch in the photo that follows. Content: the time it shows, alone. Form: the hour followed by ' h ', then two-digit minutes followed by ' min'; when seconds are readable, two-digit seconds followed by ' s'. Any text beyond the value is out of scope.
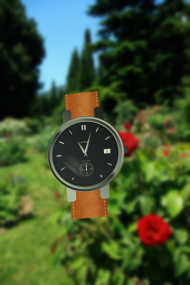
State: 11 h 03 min
